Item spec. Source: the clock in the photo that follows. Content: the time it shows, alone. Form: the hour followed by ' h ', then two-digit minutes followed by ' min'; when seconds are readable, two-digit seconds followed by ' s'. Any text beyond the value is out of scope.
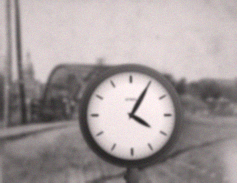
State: 4 h 05 min
